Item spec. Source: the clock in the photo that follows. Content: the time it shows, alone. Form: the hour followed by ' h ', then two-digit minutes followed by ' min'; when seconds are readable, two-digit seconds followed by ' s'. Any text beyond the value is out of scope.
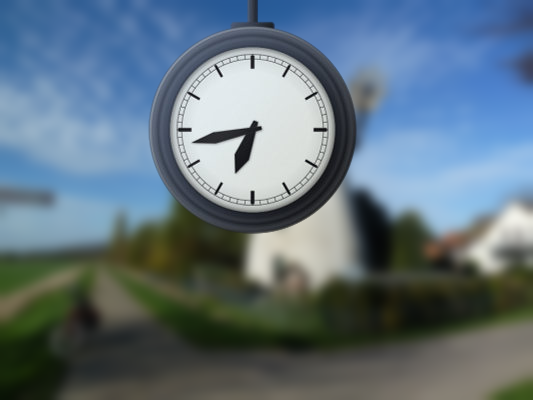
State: 6 h 43 min
